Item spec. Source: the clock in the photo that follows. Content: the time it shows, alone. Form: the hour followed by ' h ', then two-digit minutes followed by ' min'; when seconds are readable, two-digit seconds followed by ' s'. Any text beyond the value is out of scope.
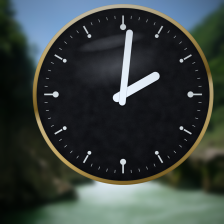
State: 2 h 01 min
